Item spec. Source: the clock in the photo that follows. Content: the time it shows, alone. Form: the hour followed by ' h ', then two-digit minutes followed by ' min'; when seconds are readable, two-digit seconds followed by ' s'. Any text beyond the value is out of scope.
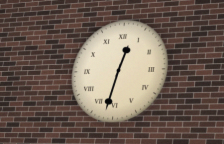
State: 12 h 32 min
